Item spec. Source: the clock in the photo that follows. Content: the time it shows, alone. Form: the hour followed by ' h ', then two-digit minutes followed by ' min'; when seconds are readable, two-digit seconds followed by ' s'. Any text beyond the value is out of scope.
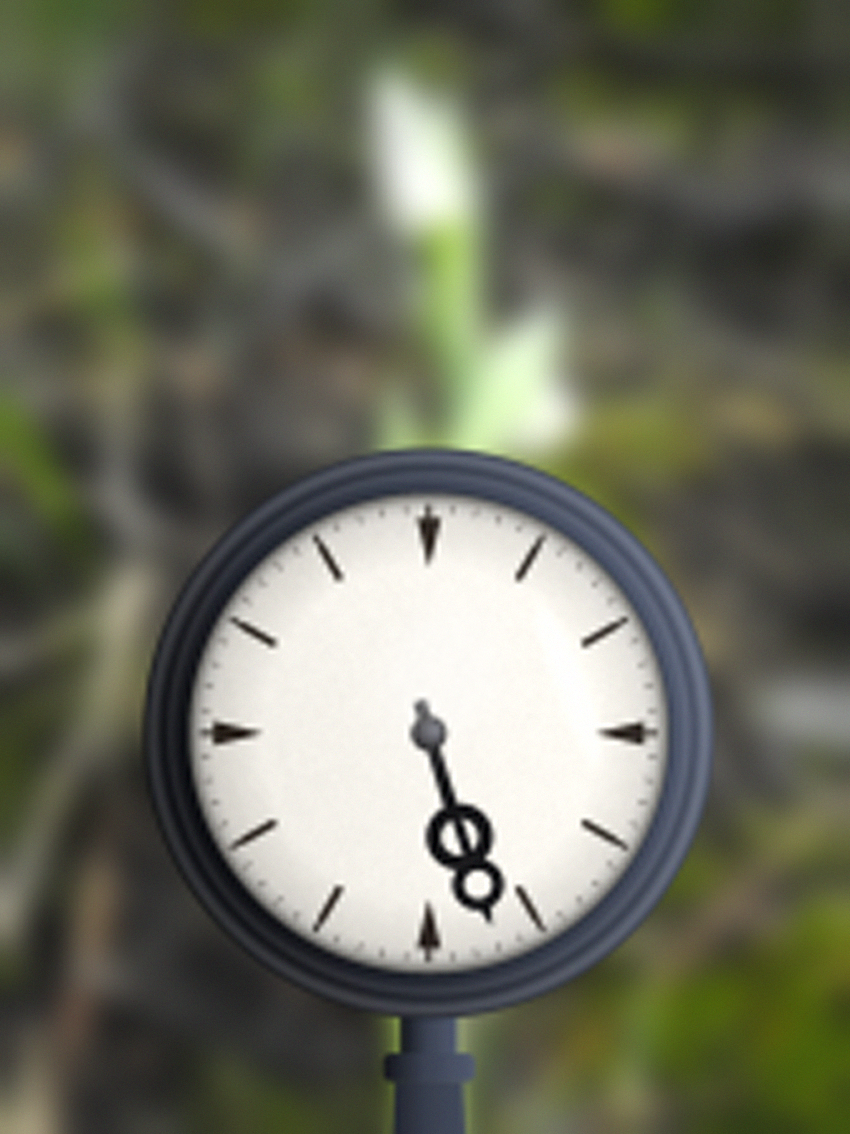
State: 5 h 27 min
